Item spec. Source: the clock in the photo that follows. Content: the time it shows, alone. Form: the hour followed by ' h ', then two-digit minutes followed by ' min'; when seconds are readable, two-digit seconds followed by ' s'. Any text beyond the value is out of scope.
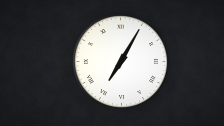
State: 7 h 05 min
